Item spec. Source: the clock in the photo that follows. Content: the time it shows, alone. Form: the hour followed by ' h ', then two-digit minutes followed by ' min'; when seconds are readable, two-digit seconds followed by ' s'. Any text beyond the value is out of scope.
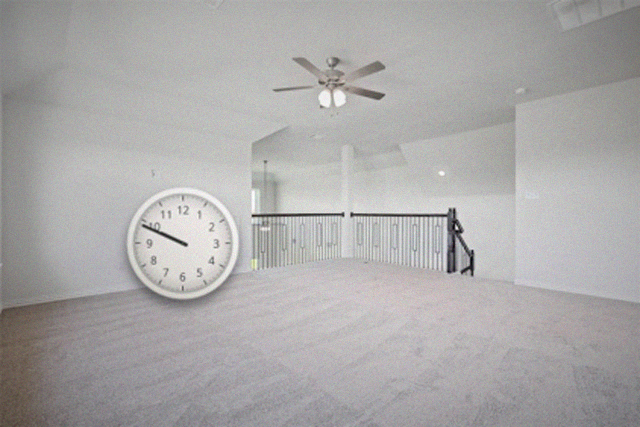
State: 9 h 49 min
